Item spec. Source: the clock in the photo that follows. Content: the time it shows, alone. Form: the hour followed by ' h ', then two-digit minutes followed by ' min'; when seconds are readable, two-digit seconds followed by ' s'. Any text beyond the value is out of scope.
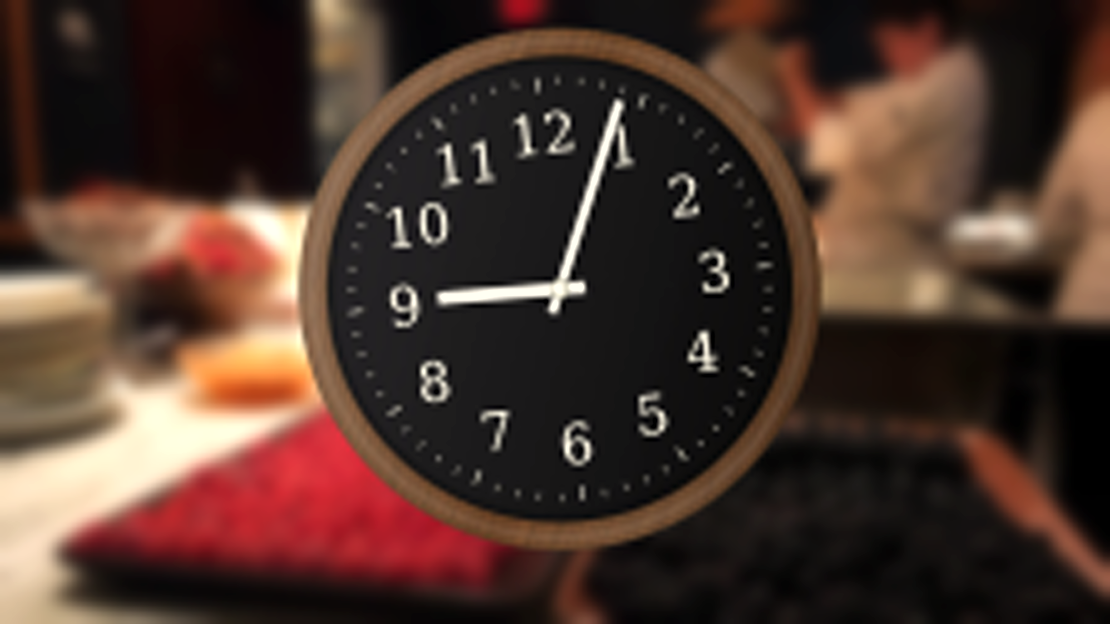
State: 9 h 04 min
